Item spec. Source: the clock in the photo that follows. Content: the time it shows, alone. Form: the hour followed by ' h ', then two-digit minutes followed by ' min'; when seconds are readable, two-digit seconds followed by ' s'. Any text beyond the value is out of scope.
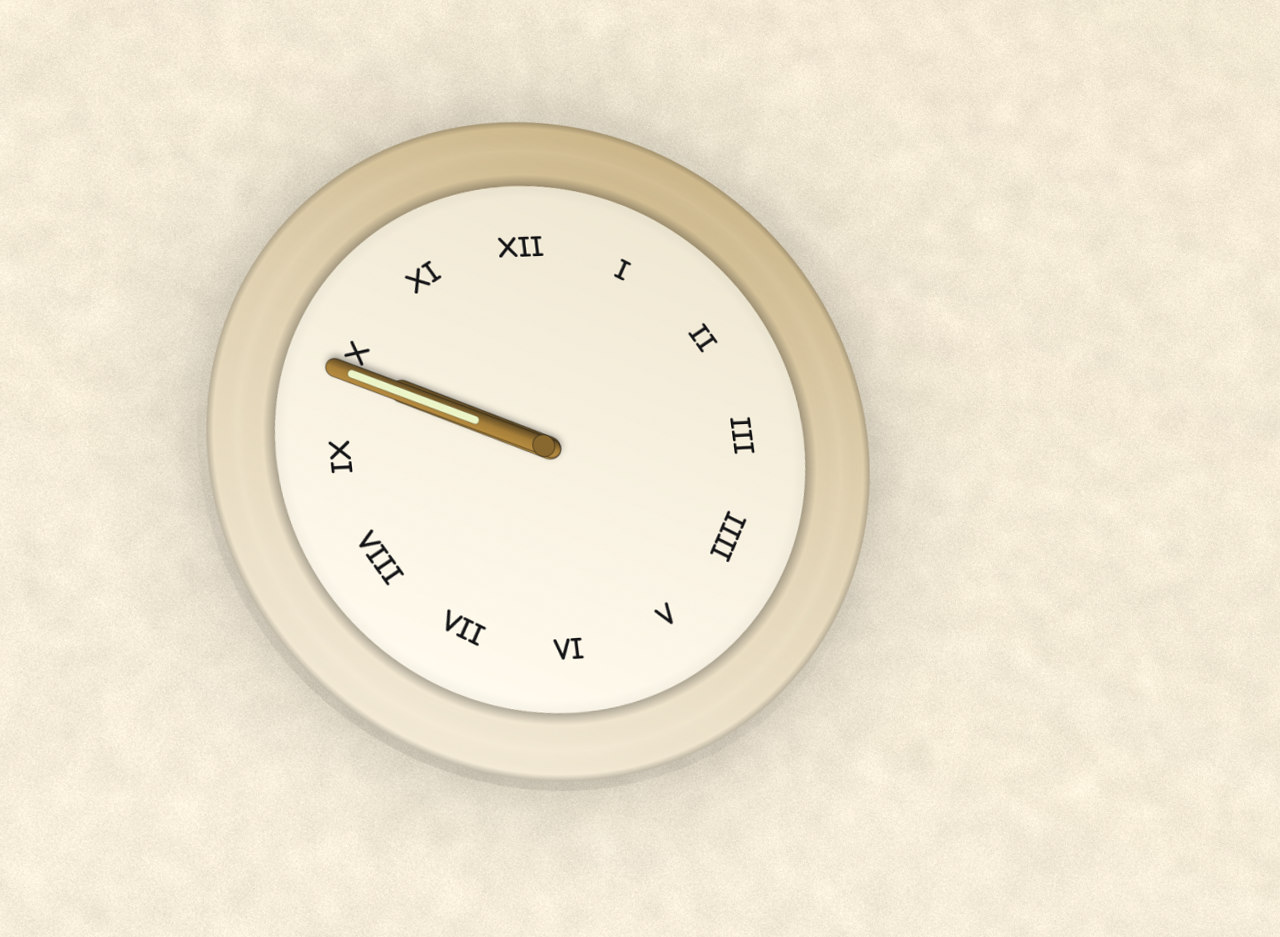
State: 9 h 49 min
